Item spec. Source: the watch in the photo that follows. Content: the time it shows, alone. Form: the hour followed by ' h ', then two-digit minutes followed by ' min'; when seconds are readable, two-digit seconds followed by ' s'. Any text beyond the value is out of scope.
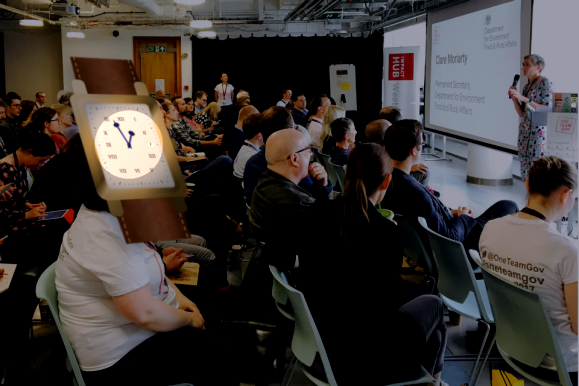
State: 12 h 57 min
